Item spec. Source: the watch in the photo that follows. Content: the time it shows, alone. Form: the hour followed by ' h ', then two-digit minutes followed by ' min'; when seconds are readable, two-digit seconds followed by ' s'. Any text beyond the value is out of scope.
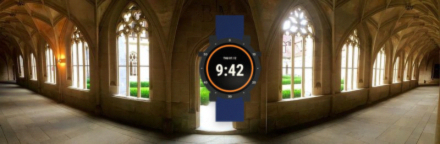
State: 9 h 42 min
